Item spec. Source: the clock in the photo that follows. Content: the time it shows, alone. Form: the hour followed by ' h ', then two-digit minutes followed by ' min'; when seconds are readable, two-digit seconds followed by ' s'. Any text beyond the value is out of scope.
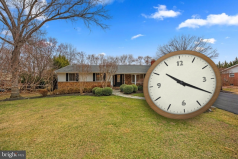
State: 10 h 20 min
